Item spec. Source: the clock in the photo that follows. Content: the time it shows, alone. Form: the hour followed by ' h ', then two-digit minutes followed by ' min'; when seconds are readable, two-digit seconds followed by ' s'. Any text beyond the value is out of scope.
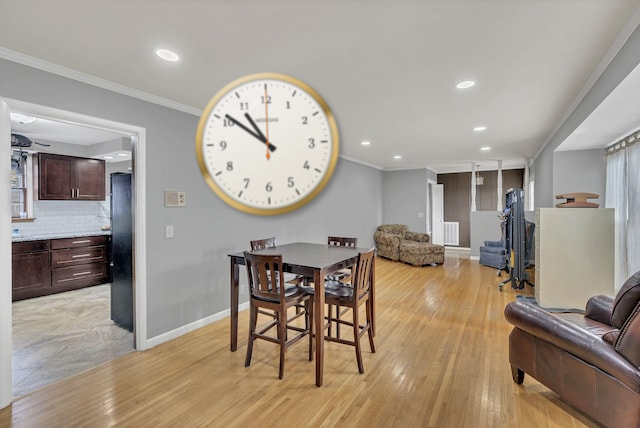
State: 10 h 51 min 00 s
